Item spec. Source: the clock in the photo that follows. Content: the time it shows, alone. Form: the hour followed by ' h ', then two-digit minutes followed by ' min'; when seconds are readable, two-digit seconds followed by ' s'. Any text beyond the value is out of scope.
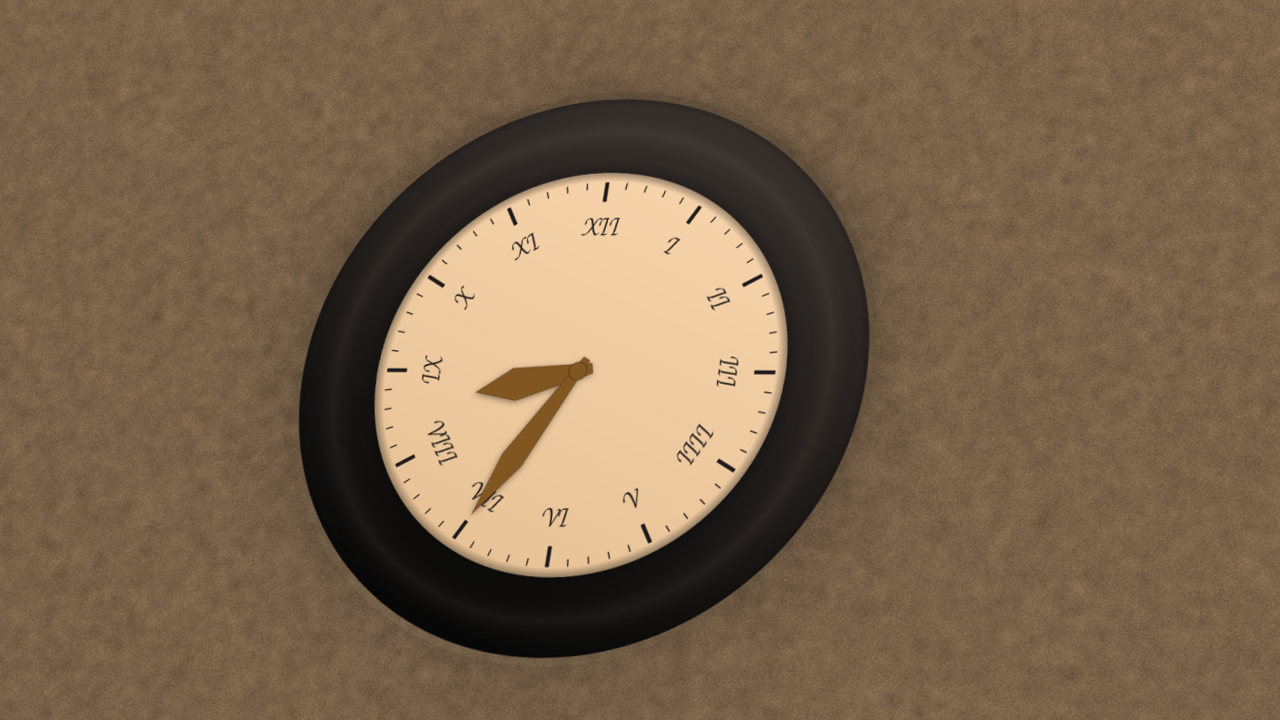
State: 8 h 35 min
